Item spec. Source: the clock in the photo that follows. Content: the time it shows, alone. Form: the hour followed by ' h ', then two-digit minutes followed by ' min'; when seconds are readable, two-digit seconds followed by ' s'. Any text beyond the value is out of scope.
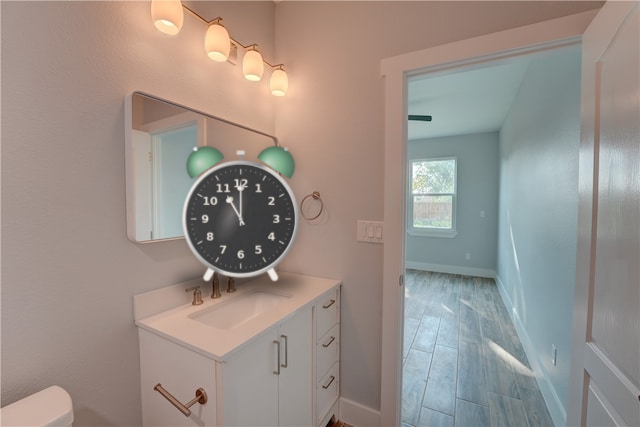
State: 11 h 00 min
